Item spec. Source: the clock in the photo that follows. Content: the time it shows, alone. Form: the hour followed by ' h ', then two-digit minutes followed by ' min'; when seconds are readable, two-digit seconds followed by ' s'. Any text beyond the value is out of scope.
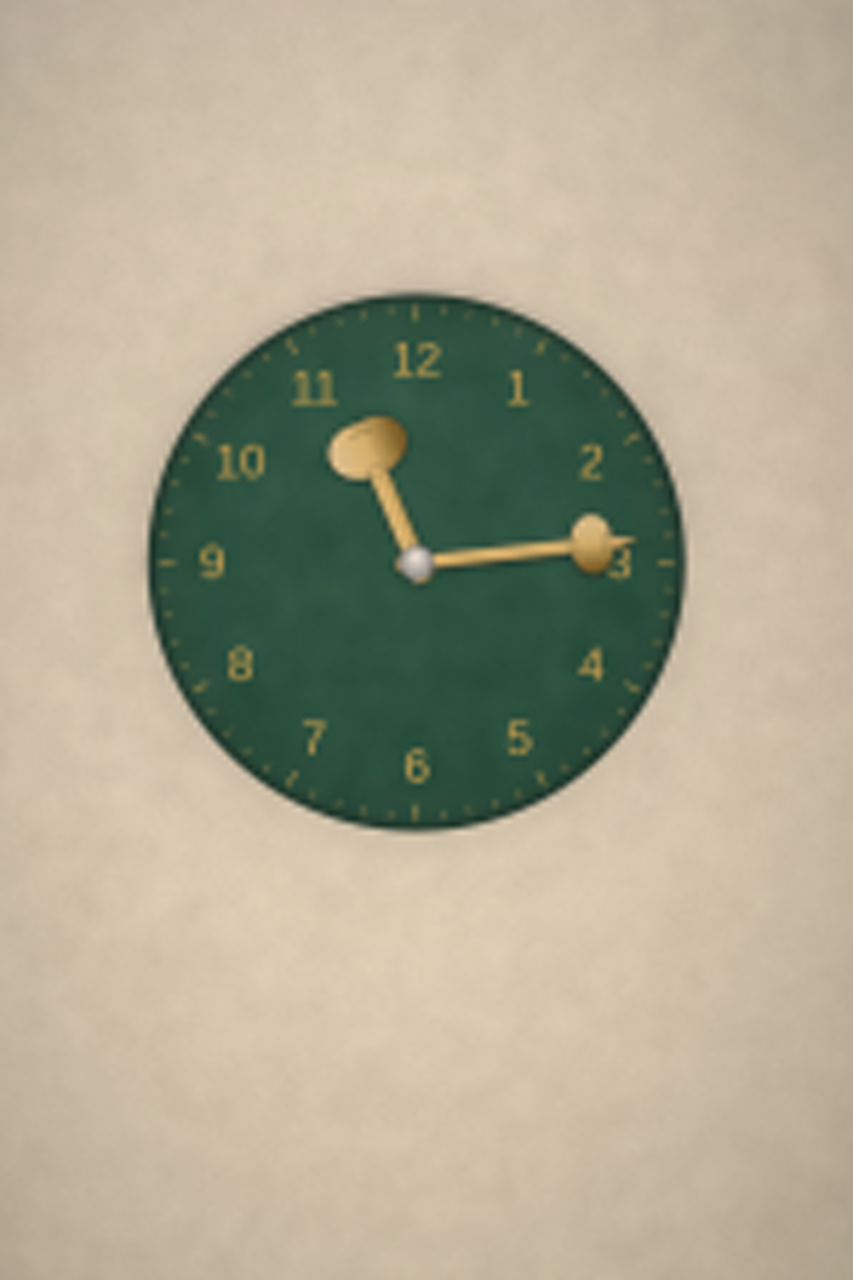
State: 11 h 14 min
